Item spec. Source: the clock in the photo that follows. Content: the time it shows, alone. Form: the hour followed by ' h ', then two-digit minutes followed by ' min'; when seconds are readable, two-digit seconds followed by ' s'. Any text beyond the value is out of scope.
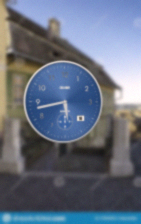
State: 5 h 43 min
